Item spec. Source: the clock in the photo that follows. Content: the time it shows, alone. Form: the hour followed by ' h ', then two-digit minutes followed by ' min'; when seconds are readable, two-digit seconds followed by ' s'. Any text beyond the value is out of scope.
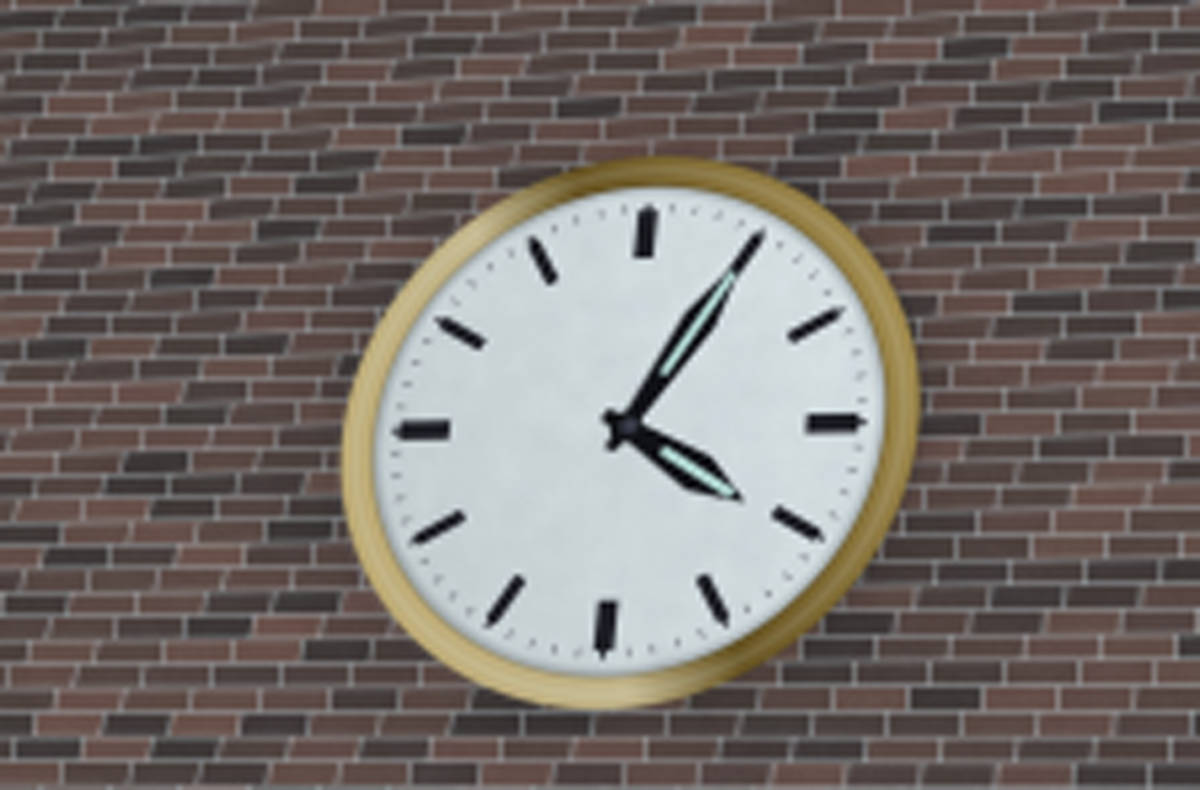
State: 4 h 05 min
